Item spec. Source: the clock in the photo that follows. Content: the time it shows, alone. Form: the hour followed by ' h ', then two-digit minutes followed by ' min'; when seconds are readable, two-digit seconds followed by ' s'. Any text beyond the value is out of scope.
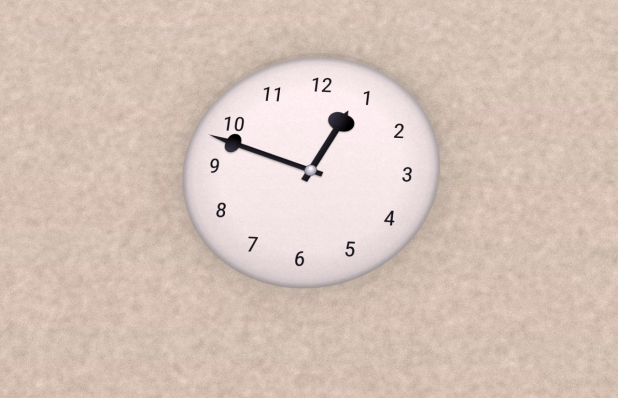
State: 12 h 48 min
